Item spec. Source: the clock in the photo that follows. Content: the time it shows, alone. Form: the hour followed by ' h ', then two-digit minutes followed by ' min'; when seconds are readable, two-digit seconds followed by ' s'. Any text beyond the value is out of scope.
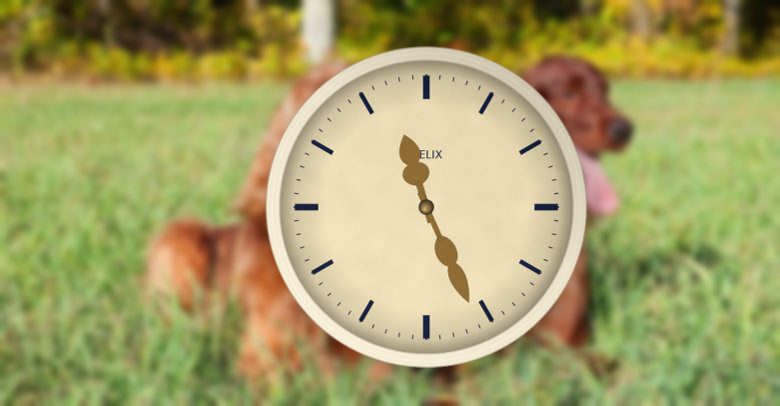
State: 11 h 26 min
